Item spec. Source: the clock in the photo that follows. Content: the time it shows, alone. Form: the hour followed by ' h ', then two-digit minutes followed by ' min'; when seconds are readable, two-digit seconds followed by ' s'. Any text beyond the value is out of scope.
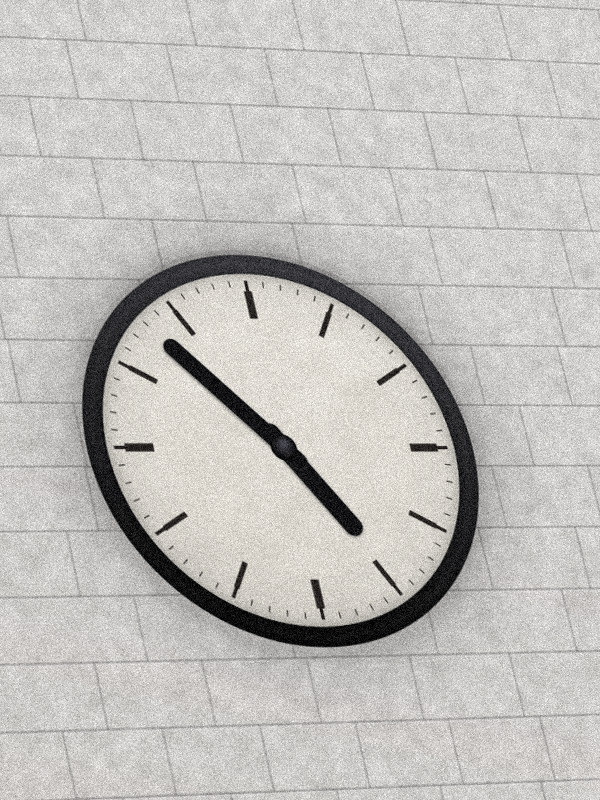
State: 4 h 53 min
